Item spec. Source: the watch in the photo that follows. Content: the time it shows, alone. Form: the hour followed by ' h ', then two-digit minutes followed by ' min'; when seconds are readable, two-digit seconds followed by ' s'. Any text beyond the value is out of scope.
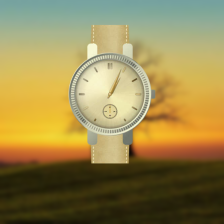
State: 1 h 04 min
